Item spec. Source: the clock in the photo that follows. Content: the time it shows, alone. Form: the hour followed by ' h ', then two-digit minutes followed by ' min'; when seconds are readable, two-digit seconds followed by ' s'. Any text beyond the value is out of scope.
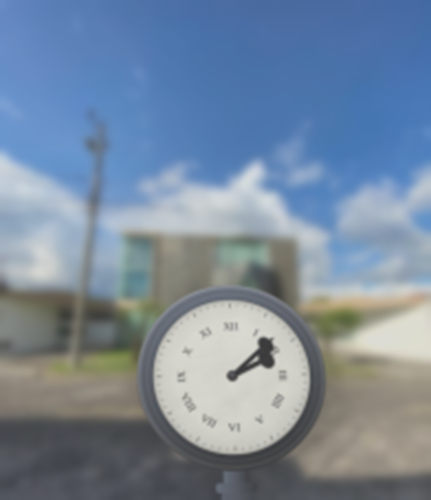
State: 2 h 08 min
